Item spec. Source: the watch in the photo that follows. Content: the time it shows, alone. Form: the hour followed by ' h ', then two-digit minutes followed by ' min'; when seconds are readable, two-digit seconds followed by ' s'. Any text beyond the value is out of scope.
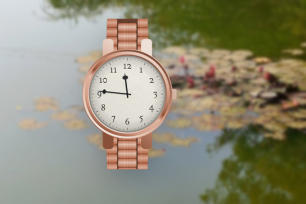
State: 11 h 46 min
